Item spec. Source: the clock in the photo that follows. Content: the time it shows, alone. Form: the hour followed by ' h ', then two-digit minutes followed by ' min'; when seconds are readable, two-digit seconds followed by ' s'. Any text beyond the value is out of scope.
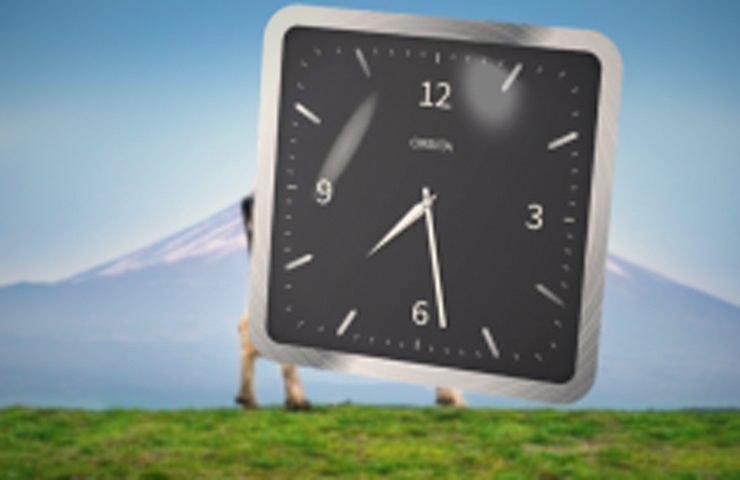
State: 7 h 28 min
